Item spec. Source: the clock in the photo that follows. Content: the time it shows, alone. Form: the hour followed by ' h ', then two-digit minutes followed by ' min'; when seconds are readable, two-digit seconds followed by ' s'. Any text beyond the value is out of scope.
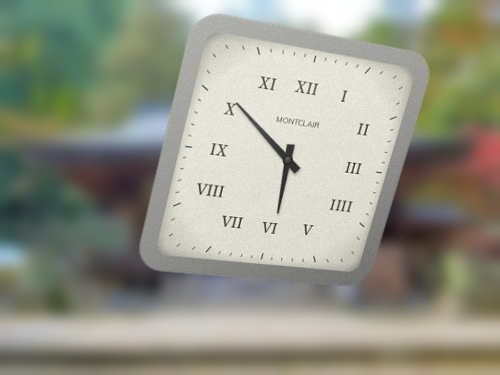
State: 5 h 51 min
